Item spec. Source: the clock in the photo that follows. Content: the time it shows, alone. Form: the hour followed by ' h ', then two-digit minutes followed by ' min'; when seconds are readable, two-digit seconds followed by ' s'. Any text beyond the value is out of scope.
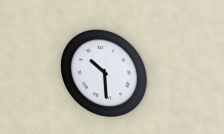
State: 10 h 31 min
